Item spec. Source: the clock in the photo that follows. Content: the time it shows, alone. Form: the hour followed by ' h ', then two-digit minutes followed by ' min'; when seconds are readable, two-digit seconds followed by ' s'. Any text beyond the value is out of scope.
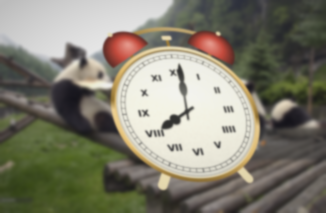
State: 8 h 01 min
